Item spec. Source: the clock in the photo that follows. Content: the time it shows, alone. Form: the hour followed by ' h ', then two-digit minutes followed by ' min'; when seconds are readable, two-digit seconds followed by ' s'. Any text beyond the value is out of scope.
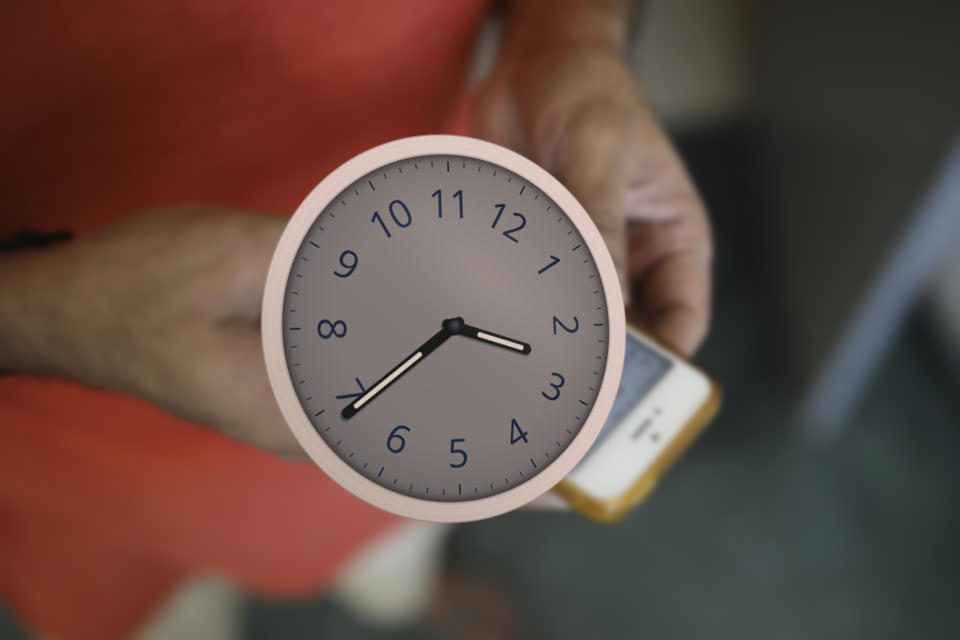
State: 2 h 34 min
